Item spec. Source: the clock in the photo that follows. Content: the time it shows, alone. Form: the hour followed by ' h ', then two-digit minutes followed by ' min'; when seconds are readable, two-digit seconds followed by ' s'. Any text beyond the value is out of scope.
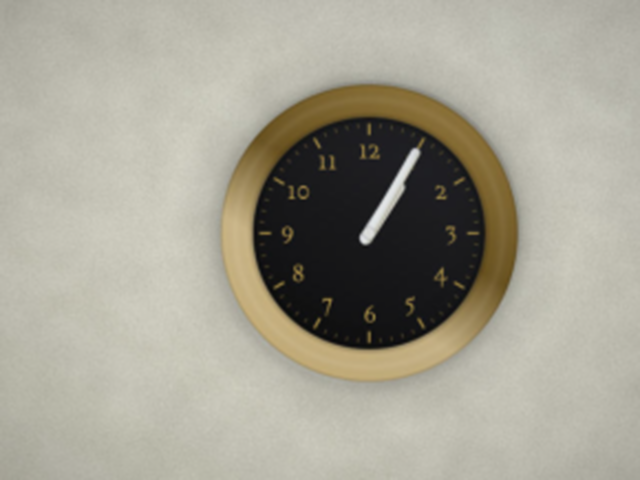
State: 1 h 05 min
